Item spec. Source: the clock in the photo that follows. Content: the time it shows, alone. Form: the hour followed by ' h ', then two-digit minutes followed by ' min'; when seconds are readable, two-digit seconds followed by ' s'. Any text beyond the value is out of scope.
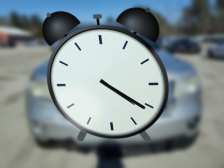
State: 4 h 21 min
